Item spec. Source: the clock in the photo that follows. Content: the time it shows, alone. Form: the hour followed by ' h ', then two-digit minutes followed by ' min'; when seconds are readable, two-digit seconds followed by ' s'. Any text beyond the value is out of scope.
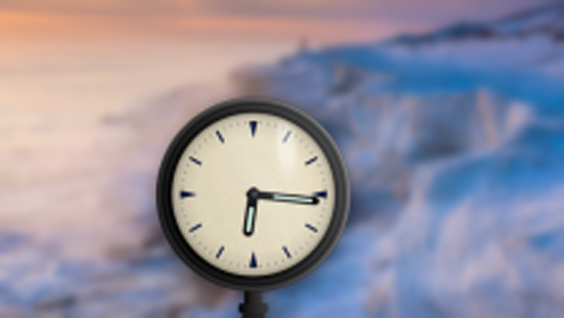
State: 6 h 16 min
